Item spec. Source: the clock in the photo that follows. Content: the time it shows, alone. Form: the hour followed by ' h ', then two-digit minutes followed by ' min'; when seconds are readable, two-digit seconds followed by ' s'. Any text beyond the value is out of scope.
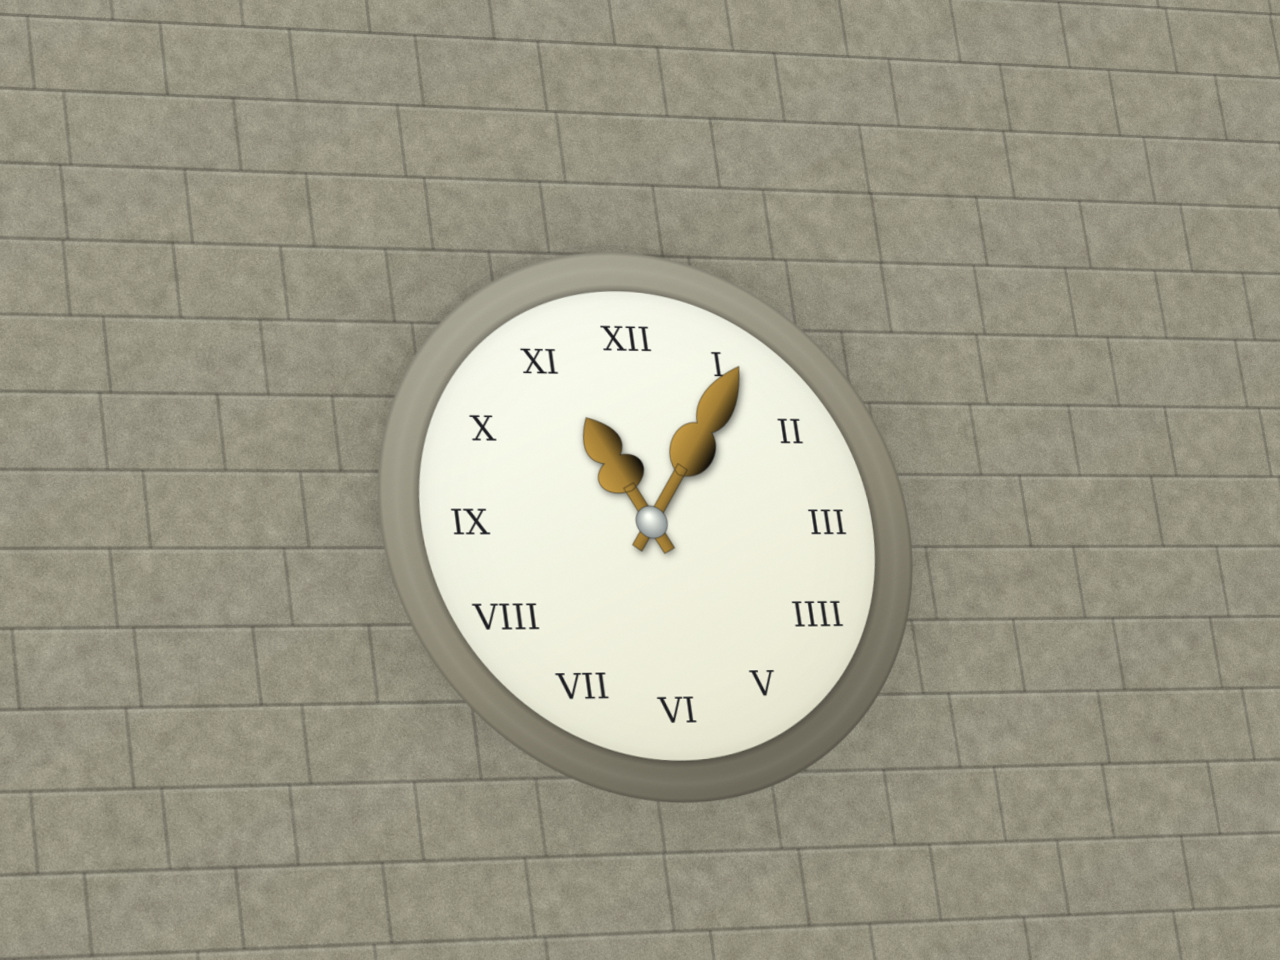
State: 11 h 06 min
